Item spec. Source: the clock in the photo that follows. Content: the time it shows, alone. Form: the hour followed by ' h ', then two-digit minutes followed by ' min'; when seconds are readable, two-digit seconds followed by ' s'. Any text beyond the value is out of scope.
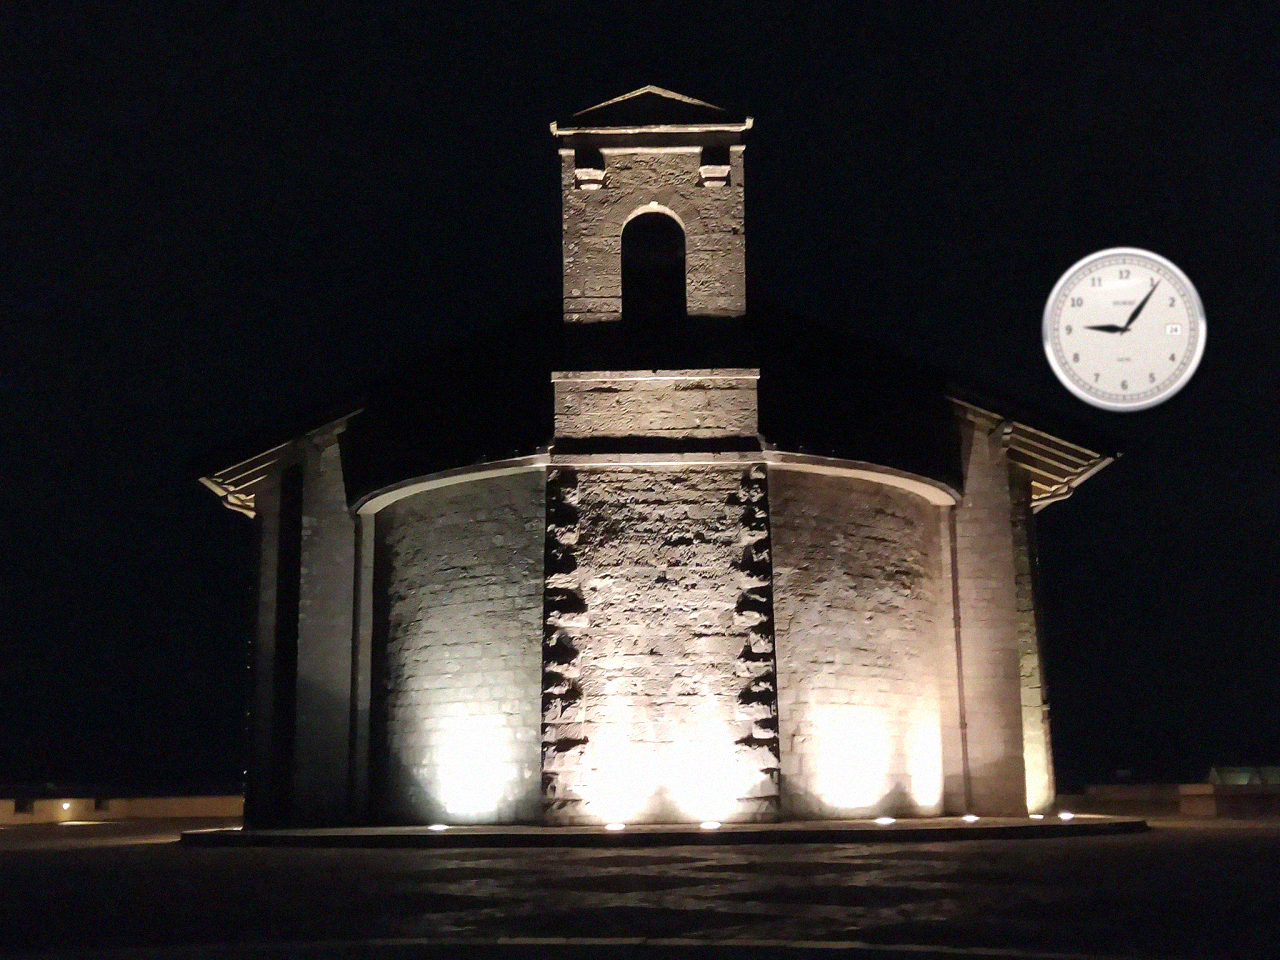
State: 9 h 06 min
